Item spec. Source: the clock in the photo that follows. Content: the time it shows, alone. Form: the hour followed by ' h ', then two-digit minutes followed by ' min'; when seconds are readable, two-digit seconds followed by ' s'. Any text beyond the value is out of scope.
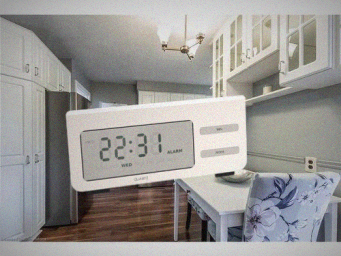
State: 22 h 31 min
